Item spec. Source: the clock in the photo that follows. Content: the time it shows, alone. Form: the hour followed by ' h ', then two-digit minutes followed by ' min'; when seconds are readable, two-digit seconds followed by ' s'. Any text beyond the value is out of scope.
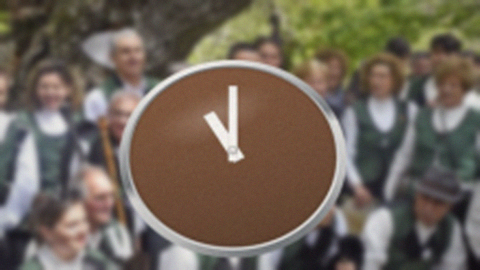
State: 11 h 00 min
